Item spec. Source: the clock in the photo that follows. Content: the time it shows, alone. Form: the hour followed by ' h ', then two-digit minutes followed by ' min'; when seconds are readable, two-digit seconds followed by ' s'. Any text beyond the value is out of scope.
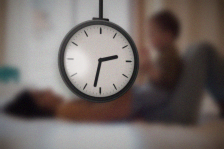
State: 2 h 32 min
